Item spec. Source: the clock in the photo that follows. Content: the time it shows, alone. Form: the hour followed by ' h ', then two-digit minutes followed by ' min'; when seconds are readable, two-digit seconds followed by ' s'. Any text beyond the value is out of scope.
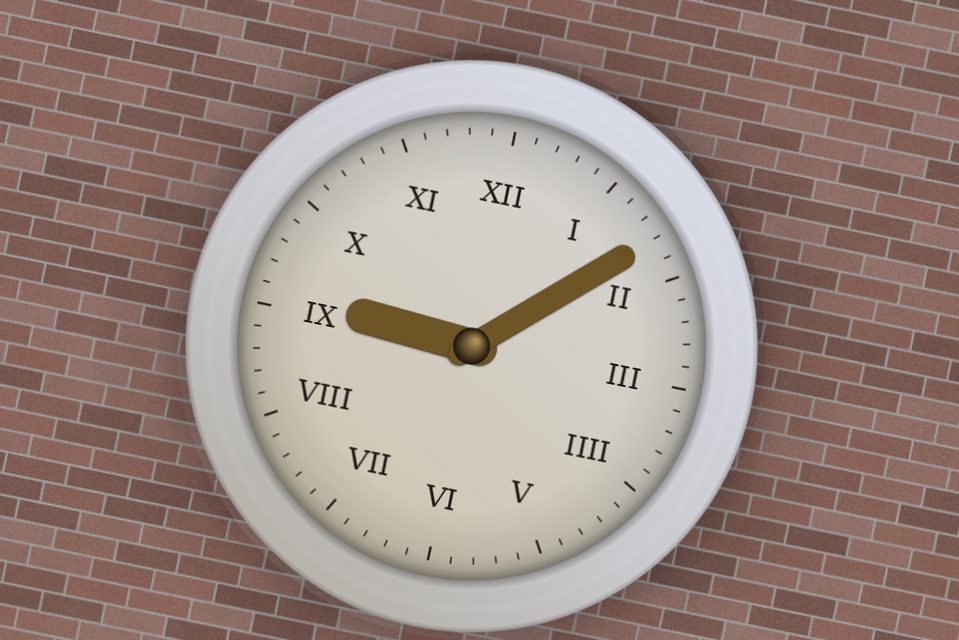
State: 9 h 08 min
